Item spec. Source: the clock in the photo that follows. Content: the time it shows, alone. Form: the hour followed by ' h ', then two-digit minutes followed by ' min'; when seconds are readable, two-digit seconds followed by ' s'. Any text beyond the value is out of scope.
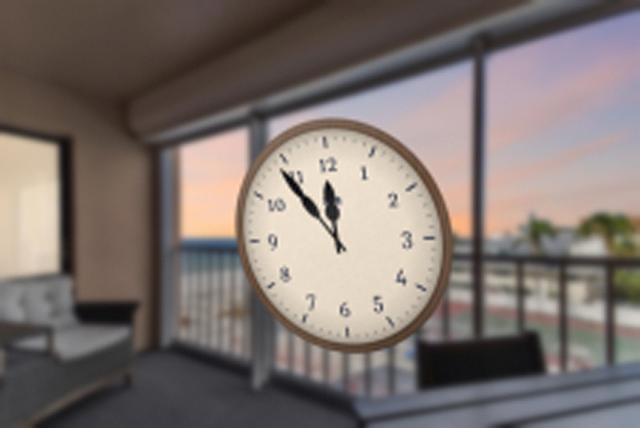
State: 11 h 54 min
